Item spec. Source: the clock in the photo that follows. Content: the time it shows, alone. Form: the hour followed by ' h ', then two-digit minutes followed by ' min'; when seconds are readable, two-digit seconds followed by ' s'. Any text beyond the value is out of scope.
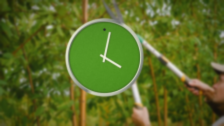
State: 4 h 02 min
